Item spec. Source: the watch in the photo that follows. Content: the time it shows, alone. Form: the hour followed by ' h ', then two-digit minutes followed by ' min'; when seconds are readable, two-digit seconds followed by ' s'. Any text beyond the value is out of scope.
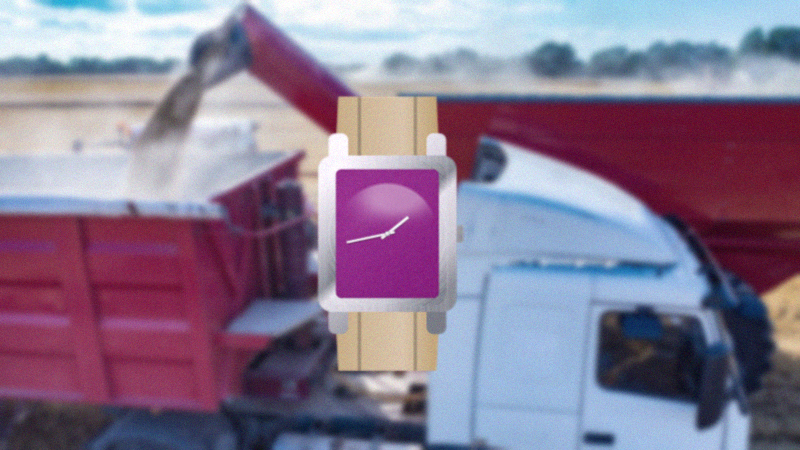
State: 1 h 43 min
